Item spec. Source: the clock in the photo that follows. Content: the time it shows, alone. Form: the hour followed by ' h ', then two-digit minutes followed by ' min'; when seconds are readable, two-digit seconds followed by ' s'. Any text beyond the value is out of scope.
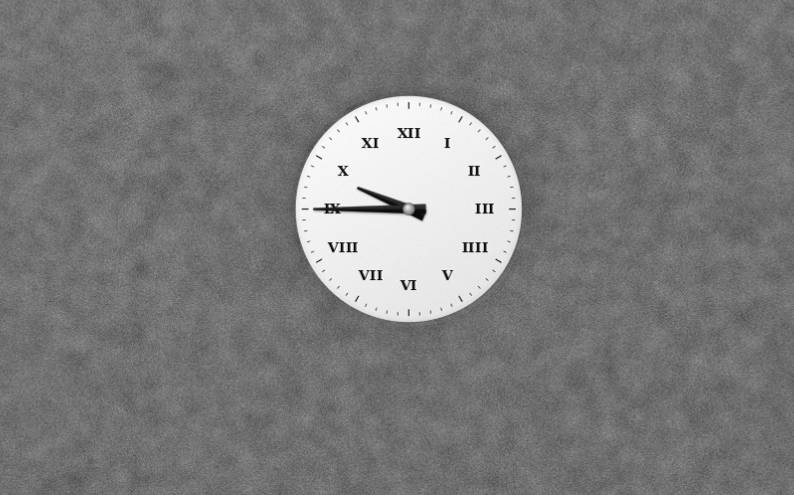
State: 9 h 45 min
